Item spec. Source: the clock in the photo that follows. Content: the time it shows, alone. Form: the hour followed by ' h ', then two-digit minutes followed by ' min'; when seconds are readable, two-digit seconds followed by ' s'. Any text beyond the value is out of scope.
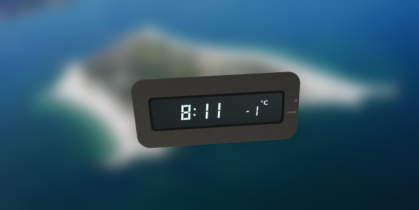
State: 8 h 11 min
